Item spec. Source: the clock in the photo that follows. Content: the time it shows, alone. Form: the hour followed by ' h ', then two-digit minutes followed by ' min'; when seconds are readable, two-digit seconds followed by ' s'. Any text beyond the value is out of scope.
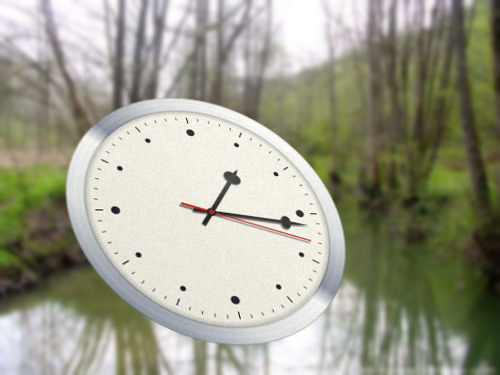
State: 1 h 16 min 18 s
